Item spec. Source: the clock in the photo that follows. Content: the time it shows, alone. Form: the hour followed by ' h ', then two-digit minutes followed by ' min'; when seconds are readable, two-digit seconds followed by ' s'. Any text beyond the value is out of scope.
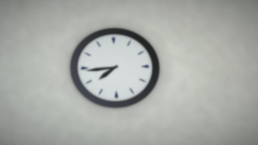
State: 7 h 44 min
